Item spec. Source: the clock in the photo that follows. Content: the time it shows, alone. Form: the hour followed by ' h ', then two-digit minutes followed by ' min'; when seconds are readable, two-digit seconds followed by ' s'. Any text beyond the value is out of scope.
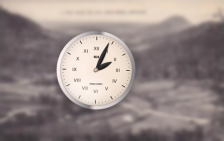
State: 2 h 04 min
